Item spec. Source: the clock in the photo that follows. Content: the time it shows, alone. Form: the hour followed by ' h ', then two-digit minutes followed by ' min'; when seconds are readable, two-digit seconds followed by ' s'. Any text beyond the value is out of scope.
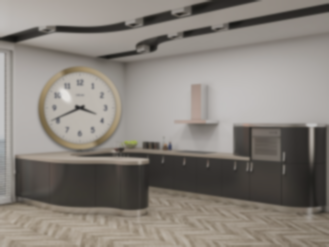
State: 3 h 41 min
